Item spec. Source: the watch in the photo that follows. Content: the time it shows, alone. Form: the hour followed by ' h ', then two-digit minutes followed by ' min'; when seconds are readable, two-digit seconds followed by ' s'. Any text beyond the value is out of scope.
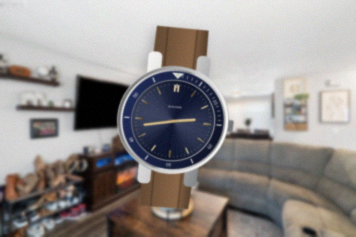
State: 2 h 43 min
